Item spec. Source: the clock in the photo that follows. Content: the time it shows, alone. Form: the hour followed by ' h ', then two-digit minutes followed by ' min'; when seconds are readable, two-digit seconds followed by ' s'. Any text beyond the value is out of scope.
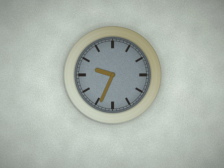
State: 9 h 34 min
